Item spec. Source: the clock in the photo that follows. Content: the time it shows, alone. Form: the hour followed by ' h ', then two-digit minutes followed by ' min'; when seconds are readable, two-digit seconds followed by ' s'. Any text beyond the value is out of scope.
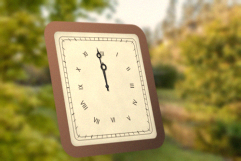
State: 11 h 59 min
